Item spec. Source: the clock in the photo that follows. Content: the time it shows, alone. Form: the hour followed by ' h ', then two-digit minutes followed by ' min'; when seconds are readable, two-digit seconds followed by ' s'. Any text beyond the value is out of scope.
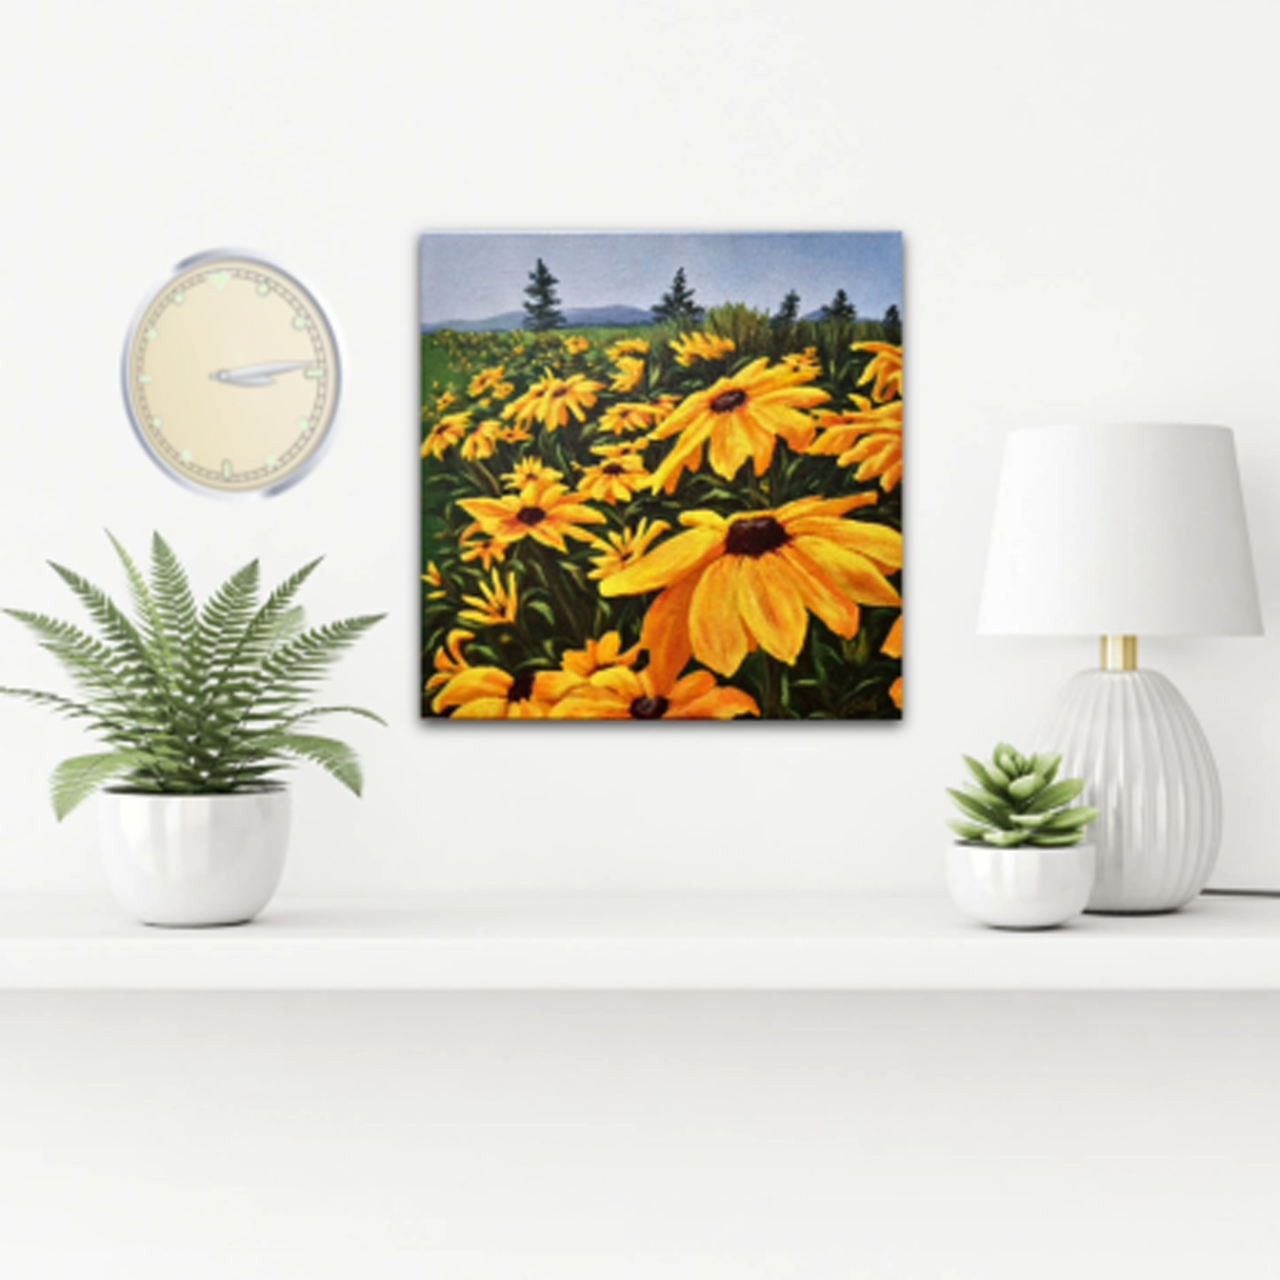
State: 3 h 14 min
